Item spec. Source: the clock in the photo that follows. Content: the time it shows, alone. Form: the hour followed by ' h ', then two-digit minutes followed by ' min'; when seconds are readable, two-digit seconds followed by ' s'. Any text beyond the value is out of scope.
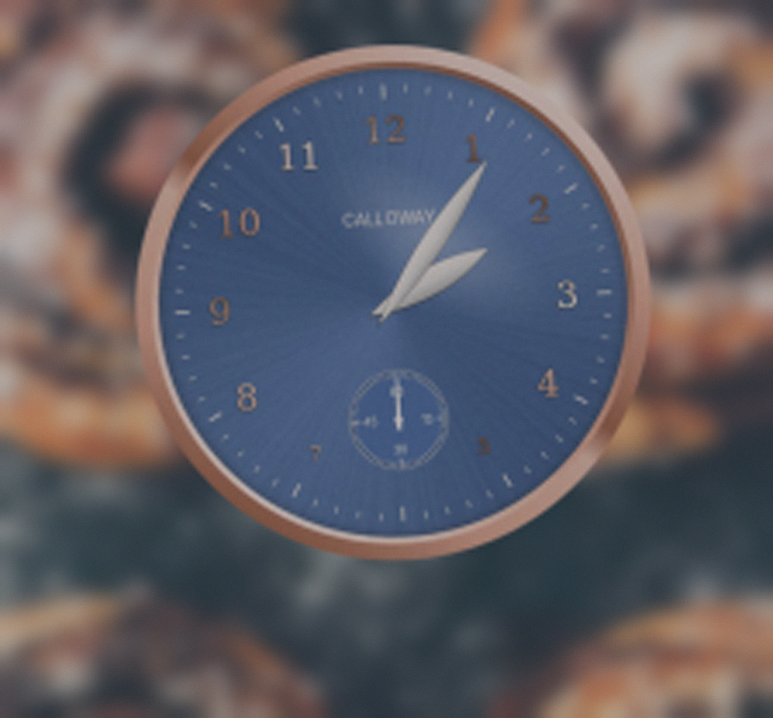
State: 2 h 06 min
